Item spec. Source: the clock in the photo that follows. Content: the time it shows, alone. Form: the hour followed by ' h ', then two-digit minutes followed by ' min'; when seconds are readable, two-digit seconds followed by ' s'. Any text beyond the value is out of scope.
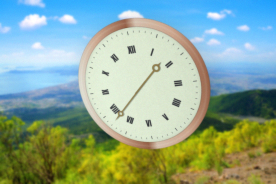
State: 1 h 38 min
